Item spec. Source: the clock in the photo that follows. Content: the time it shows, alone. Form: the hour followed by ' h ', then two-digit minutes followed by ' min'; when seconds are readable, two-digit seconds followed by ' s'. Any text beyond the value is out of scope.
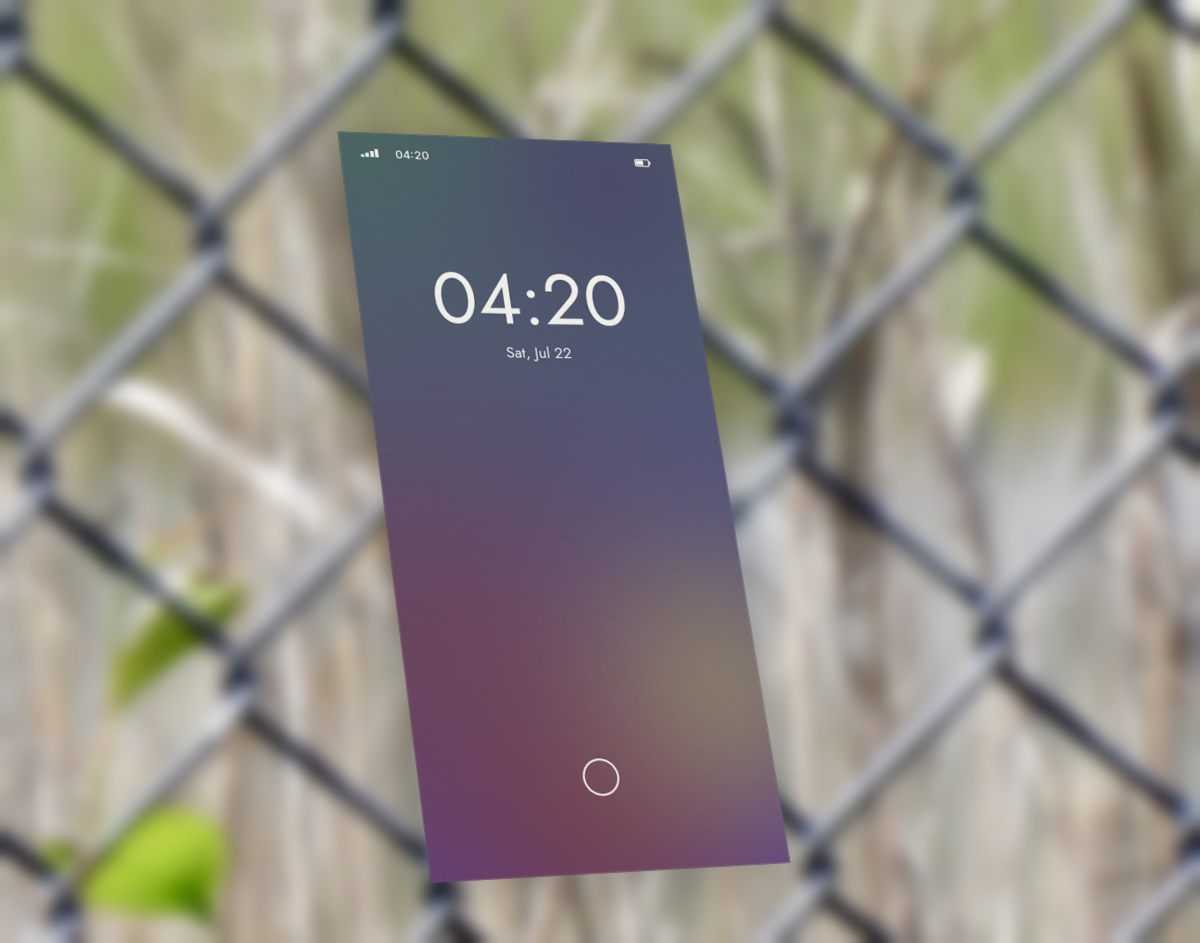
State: 4 h 20 min
